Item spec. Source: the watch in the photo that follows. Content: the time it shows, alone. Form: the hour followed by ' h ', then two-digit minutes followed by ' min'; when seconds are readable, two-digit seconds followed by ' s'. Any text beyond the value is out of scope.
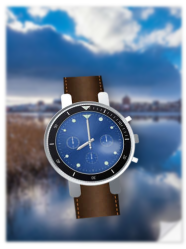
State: 8 h 00 min
